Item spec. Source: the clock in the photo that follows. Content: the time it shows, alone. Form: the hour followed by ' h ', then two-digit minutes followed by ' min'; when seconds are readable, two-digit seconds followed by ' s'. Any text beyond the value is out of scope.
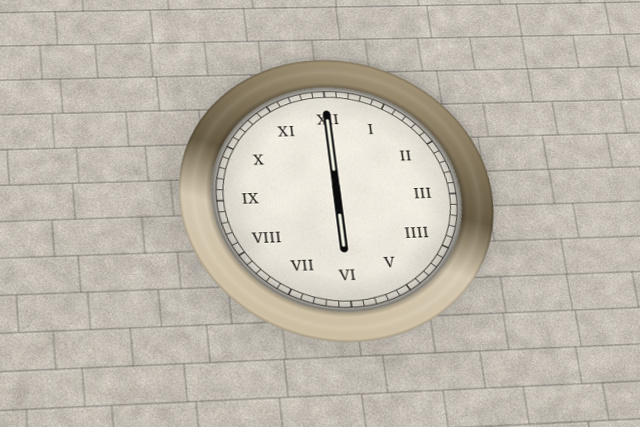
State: 6 h 00 min
